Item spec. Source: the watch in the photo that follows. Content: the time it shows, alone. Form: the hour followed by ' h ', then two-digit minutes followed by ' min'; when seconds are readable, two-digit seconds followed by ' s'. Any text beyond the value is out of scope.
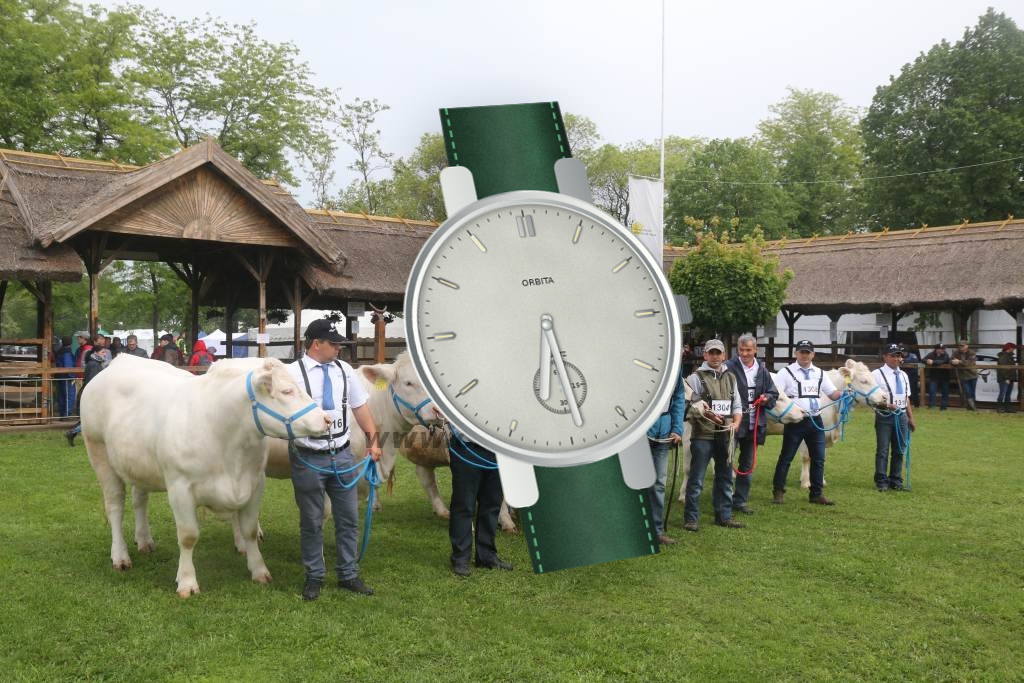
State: 6 h 29 min
